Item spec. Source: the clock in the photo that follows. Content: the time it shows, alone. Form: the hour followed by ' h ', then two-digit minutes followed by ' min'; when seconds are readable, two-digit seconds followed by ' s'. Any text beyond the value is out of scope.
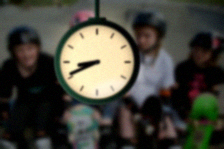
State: 8 h 41 min
